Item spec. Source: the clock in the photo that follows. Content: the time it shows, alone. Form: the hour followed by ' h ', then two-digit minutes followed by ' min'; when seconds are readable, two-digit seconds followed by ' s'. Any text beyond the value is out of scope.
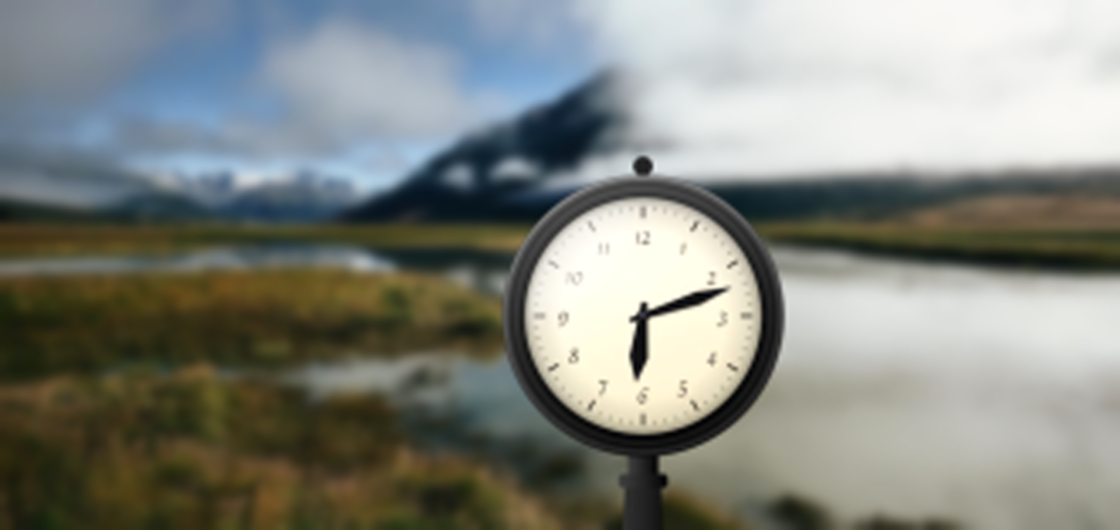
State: 6 h 12 min
